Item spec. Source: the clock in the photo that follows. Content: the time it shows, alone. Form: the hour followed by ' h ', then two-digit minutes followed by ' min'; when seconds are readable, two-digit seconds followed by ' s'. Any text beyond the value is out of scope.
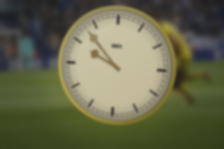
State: 9 h 53 min
